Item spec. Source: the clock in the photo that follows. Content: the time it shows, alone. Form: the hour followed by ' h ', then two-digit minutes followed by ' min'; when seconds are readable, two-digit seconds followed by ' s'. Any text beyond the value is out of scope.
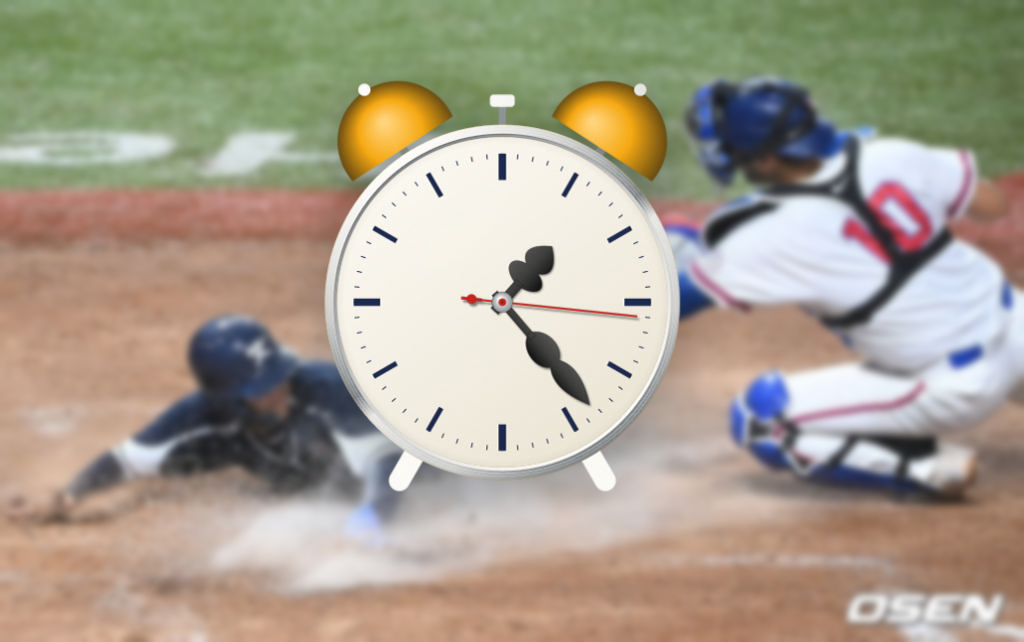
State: 1 h 23 min 16 s
